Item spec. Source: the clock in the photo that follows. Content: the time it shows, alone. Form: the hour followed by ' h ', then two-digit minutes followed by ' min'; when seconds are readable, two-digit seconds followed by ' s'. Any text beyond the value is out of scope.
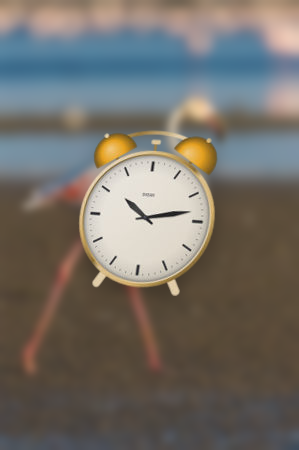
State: 10 h 13 min
